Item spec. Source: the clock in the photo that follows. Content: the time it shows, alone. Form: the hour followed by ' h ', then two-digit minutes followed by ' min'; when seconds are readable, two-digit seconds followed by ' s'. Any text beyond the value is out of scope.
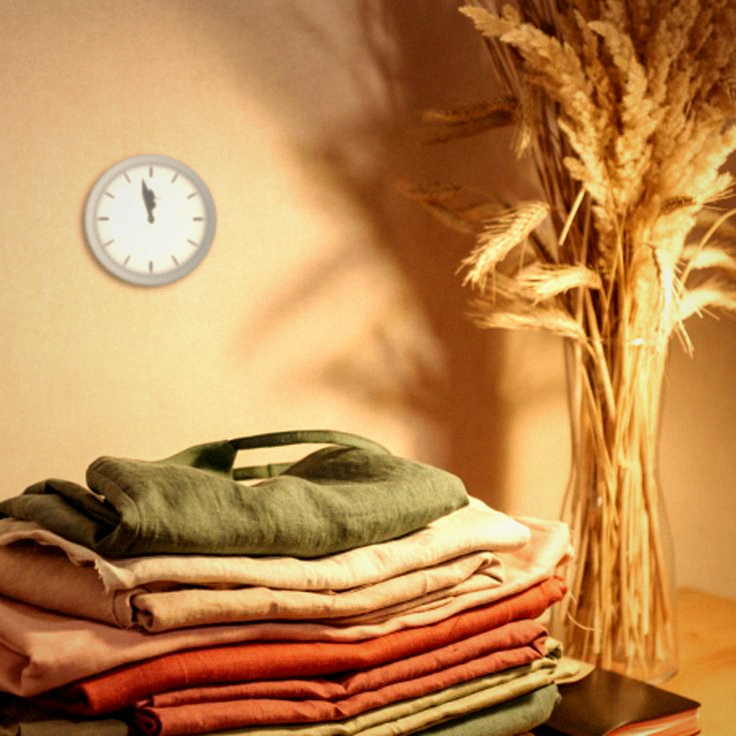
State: 11 h 58 min
